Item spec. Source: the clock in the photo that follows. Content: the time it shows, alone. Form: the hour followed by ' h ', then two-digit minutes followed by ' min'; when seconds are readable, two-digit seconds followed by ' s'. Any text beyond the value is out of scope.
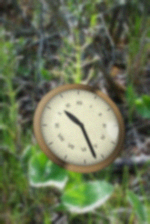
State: 10 h 27 min
